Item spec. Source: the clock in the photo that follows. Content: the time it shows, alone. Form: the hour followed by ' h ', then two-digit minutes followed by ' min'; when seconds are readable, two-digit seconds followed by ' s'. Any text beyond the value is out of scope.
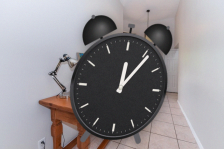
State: 12 h 06 min
